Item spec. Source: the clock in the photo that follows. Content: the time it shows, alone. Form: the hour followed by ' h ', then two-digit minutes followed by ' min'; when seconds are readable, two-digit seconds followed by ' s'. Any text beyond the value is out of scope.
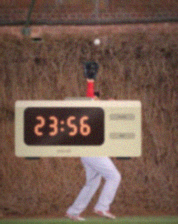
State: 23 h 56 min
